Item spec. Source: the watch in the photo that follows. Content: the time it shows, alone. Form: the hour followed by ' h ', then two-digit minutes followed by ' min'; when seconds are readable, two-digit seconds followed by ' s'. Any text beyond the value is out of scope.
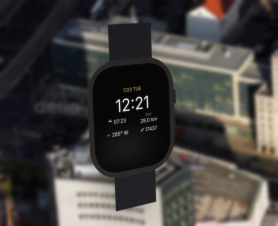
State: 12 h 21 min
